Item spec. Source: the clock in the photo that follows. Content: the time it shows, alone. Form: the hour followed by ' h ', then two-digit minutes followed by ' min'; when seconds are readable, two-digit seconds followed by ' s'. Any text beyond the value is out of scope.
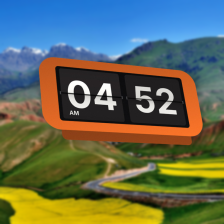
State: 4 h 52 min
